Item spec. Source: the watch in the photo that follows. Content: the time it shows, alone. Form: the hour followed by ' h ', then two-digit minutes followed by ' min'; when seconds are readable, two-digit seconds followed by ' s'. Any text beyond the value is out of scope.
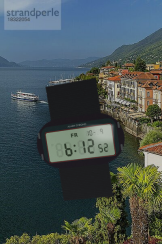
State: 6 h 12 min 52 s
